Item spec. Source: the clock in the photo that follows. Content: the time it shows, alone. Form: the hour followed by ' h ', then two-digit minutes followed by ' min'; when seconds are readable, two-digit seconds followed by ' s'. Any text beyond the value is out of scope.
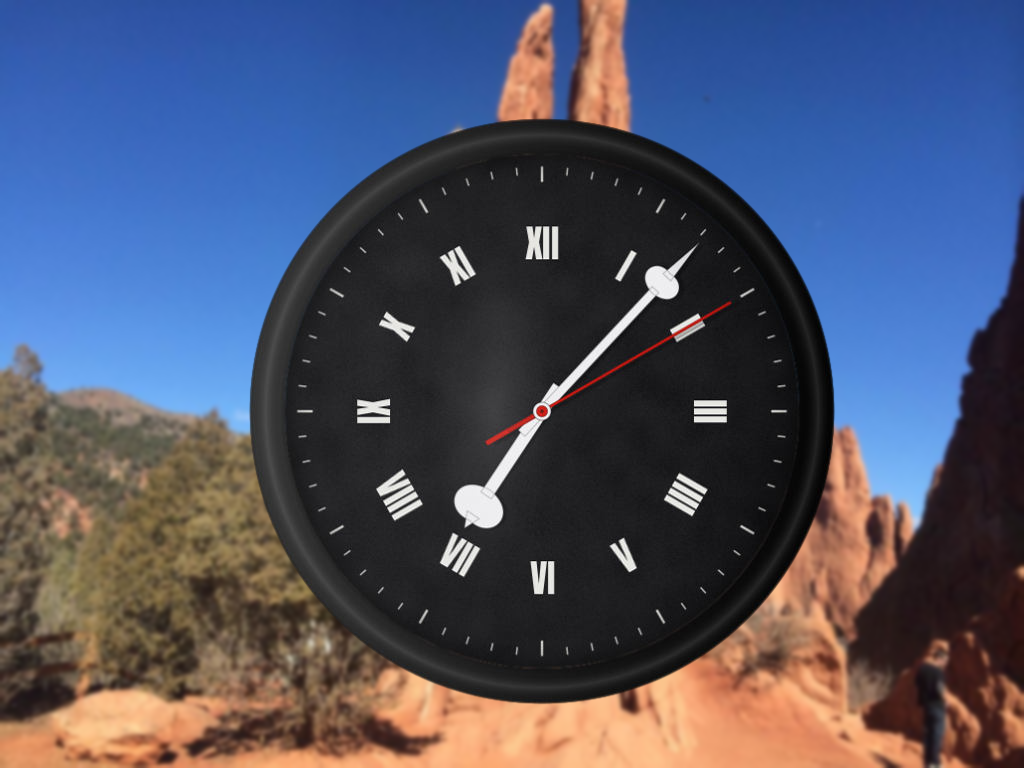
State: 7 h 07 min 10 s
